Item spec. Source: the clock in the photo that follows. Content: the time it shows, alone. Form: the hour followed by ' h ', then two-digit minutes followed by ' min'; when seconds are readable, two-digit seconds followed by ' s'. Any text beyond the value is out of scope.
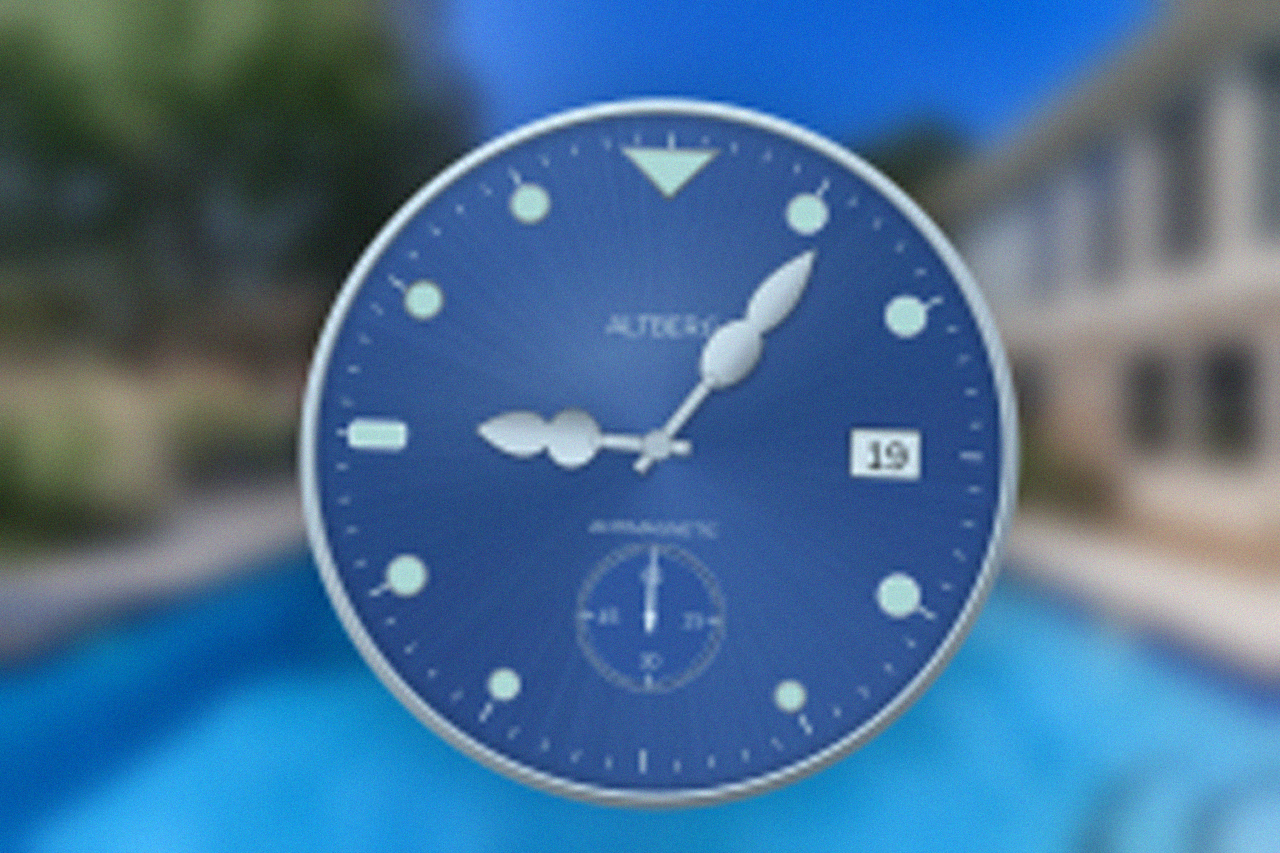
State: 9 h 06 min
